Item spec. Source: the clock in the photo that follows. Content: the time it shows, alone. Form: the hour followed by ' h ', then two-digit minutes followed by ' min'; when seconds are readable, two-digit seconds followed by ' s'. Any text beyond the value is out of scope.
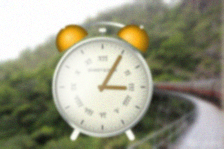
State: 3 h 05 min
